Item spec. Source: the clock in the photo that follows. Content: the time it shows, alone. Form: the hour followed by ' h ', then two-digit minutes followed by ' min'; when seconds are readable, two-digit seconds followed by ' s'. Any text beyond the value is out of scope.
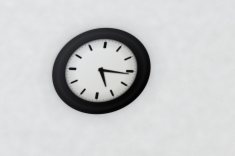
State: 5 h 16 min
